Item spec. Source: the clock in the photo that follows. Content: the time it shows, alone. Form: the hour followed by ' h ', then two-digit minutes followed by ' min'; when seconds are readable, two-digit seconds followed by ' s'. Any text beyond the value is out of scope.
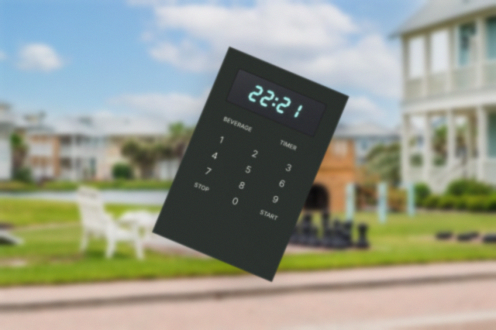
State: 22 h 21 min
